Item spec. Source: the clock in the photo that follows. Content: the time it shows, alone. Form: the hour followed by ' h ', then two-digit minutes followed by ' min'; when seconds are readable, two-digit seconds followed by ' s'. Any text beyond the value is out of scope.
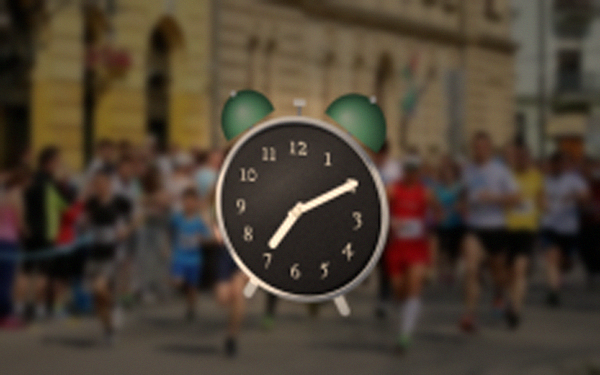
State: 7 h 10 min
